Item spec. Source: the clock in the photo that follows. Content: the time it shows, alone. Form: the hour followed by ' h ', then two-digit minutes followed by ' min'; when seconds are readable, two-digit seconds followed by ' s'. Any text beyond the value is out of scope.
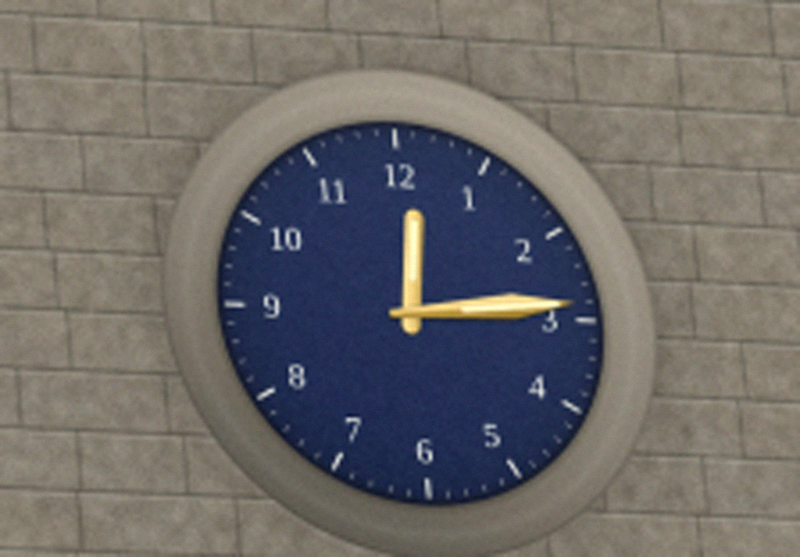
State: 12 h 14 min
